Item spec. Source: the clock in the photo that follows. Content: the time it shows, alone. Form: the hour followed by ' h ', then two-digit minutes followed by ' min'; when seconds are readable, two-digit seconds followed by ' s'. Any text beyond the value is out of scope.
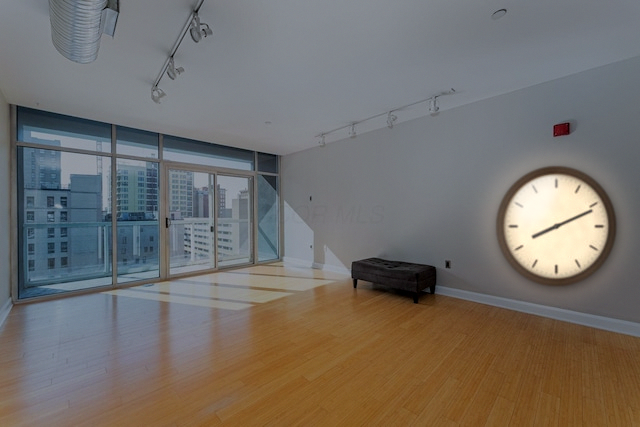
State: 8 h 11 min
